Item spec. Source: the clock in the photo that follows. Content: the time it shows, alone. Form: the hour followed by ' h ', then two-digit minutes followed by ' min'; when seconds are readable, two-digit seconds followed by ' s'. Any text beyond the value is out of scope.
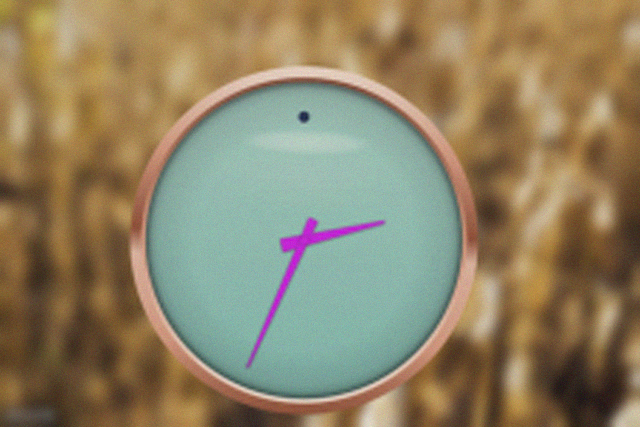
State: 2 h 34 min
